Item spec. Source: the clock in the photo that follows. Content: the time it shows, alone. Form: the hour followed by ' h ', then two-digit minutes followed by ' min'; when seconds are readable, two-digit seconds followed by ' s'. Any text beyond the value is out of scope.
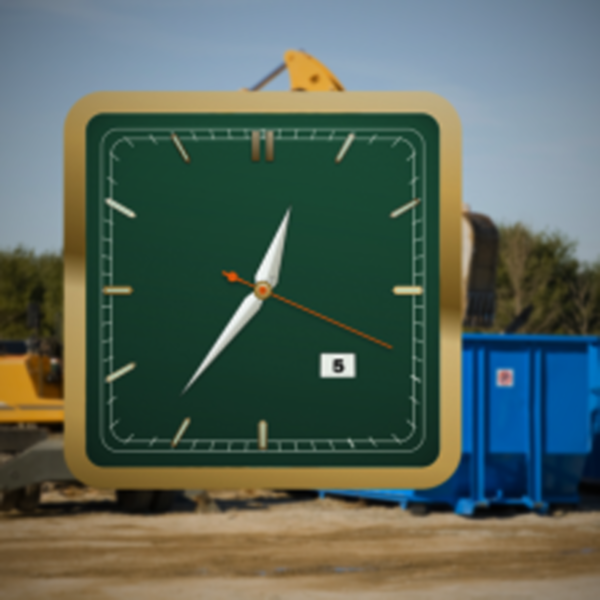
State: 12 h 36 min 19 s
